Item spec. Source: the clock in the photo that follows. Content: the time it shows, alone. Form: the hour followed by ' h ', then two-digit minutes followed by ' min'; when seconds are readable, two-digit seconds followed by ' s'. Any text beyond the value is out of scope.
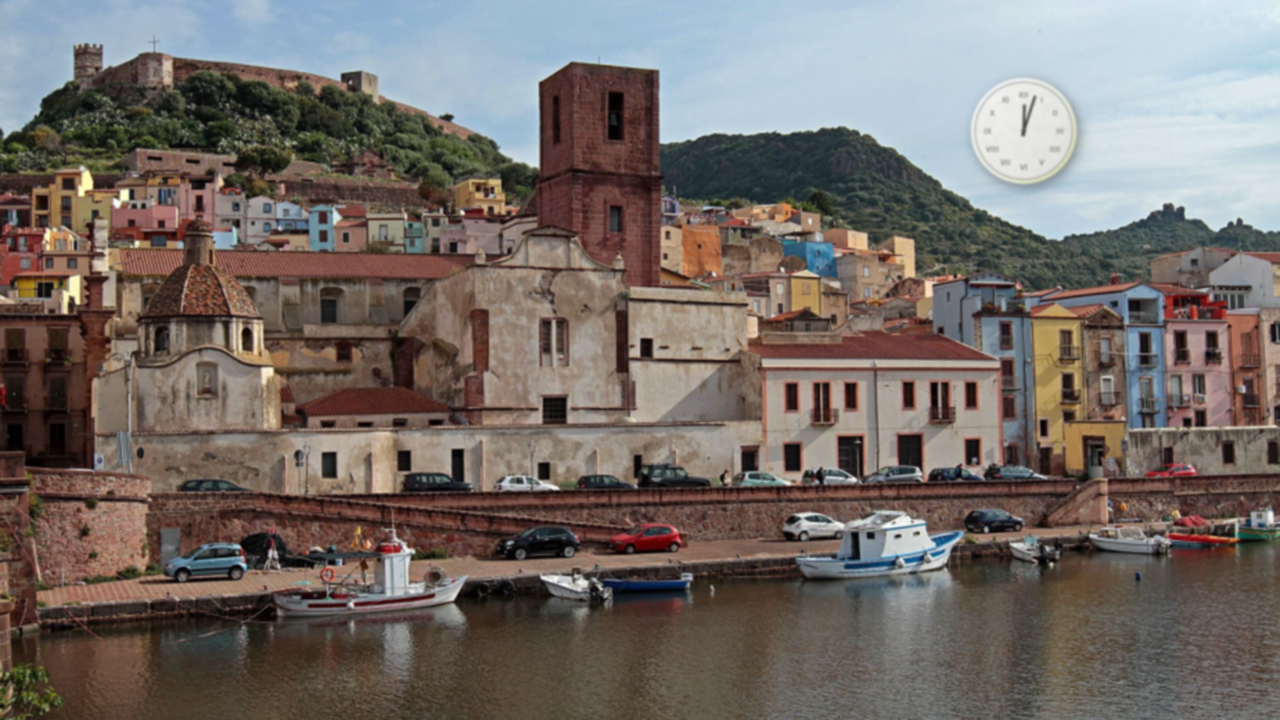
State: 12 h 03 min
